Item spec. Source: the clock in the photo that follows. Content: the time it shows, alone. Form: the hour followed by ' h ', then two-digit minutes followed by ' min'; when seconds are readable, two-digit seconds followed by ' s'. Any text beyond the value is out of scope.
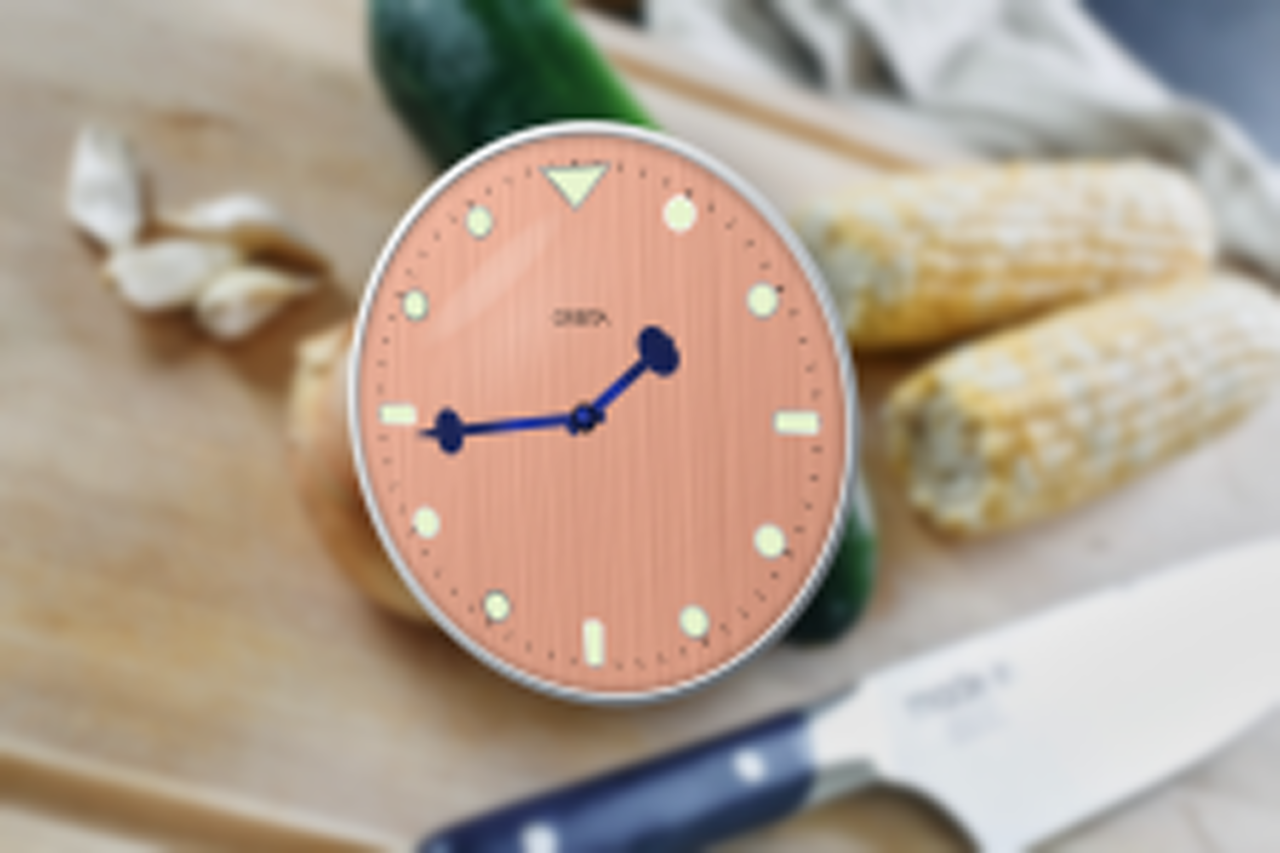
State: 1 h 44 min
